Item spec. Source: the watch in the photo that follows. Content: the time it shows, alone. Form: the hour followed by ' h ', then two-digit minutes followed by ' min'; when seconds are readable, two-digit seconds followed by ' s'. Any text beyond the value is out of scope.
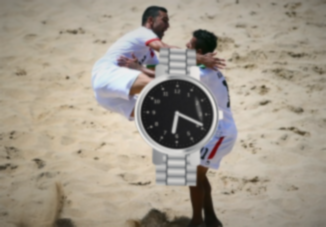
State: 6 h 19 min
